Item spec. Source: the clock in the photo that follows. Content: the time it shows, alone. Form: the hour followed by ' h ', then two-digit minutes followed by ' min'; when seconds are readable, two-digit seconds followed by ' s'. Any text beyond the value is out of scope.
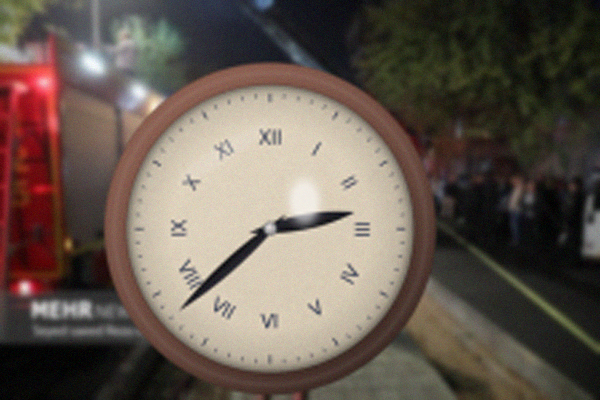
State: 2 h 38 min
